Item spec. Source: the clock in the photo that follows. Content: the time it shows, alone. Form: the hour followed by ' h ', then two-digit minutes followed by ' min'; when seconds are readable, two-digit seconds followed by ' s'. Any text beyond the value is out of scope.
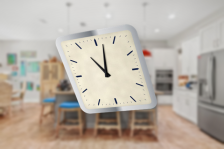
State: 11 h 02 min
